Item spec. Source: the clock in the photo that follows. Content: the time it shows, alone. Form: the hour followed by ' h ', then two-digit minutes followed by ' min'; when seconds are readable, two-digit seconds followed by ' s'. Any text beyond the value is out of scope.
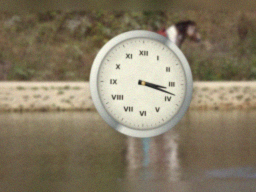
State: 3 h 18 min
